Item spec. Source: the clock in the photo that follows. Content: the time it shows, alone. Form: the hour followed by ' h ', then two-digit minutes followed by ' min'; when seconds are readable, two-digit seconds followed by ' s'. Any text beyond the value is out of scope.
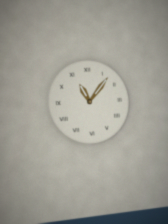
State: 11 h 07 min
